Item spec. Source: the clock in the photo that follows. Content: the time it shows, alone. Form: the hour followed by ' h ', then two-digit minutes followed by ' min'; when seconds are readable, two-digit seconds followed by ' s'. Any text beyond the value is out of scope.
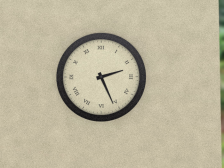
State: 2 h 26 min
